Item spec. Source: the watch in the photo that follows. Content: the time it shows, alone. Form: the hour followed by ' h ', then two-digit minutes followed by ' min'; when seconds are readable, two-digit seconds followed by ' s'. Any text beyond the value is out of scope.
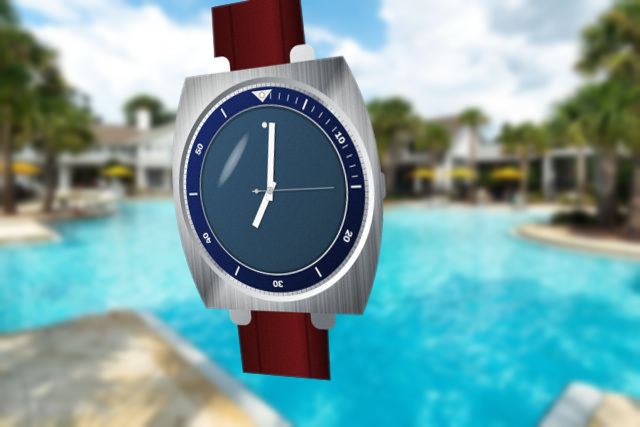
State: 7 h 01 min 15 s
